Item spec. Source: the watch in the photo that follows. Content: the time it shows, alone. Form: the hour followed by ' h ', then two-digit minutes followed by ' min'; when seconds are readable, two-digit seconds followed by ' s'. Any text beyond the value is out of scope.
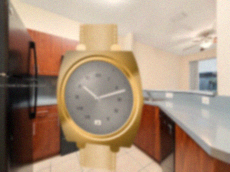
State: 10 h 12 min
